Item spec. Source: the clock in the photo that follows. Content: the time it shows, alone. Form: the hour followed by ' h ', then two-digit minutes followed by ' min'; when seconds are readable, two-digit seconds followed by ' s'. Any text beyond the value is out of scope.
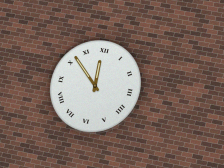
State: 11 h 52 min
